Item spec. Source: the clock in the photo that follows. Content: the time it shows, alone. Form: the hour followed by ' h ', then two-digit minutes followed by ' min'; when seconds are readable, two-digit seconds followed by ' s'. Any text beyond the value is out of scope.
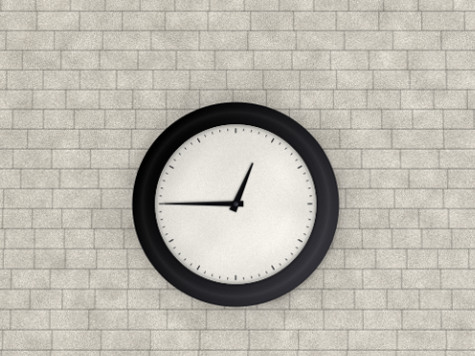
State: 12 h 45 min
